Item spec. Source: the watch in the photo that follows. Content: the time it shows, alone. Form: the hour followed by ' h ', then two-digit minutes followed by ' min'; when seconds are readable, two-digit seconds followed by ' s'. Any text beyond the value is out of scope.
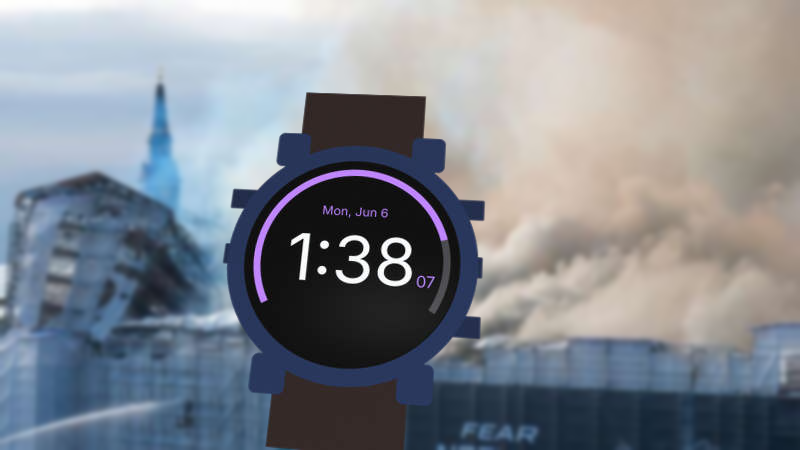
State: 1 h 38 min 07 s
